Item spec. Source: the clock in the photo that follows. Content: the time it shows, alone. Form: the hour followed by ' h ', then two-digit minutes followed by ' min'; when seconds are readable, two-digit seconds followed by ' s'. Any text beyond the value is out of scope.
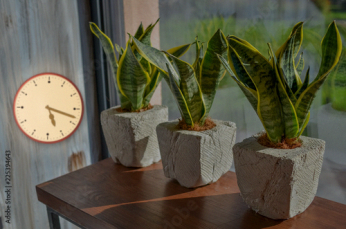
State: 5 h 18 min
